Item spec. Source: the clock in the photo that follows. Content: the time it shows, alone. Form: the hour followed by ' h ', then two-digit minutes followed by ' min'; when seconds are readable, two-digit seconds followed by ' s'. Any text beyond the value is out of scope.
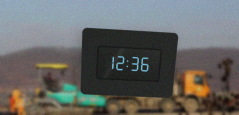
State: 12 h 36 min
